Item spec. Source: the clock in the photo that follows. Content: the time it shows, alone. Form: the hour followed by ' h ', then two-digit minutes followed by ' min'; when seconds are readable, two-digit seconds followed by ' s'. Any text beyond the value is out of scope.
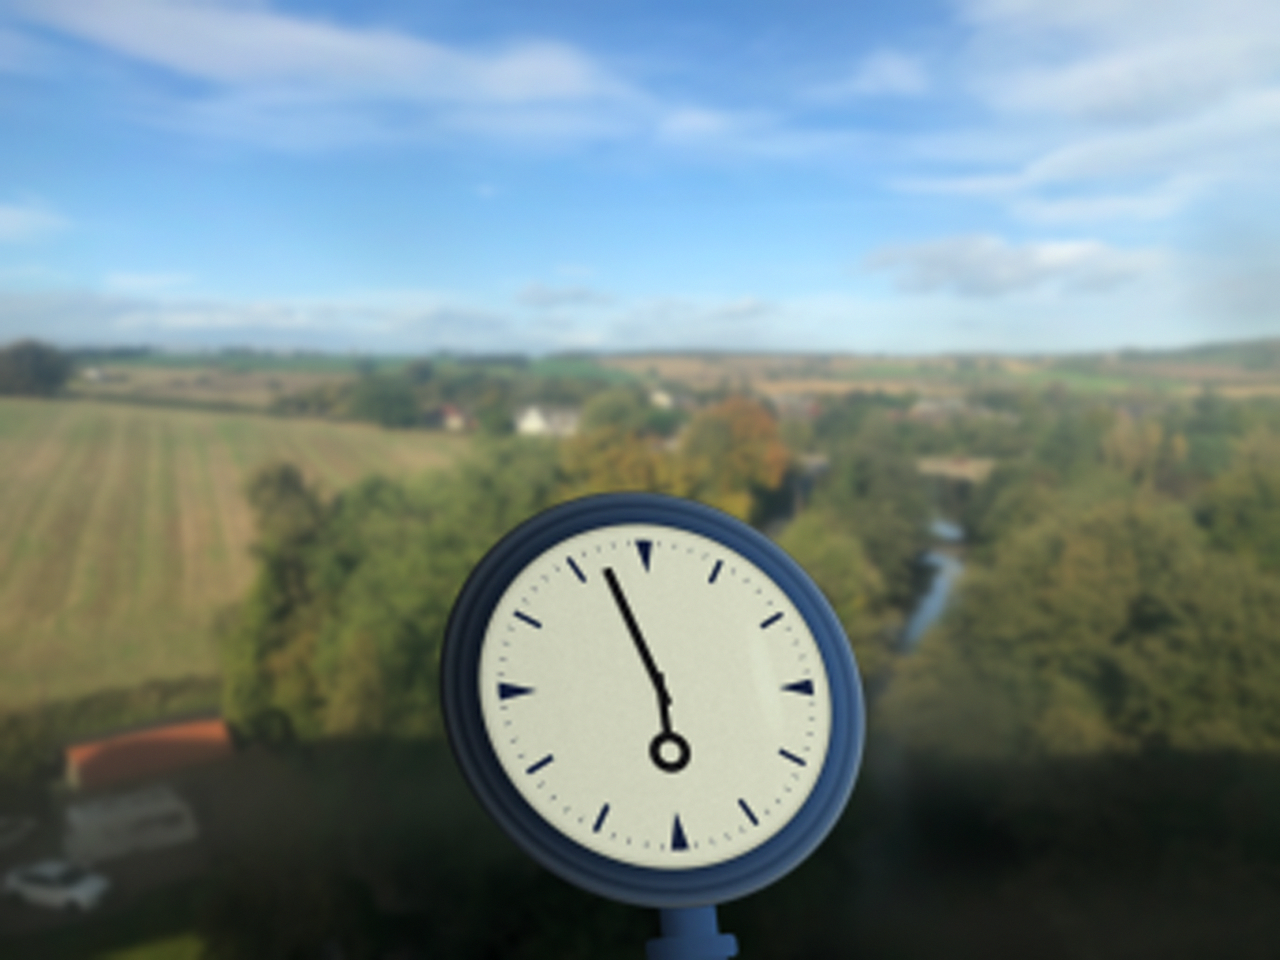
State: 5 h 57 min
